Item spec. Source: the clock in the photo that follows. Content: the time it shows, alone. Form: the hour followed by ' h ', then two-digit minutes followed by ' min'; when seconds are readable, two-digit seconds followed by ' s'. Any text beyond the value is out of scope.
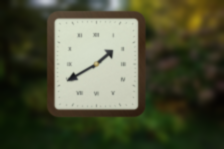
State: 1 h 40 min
